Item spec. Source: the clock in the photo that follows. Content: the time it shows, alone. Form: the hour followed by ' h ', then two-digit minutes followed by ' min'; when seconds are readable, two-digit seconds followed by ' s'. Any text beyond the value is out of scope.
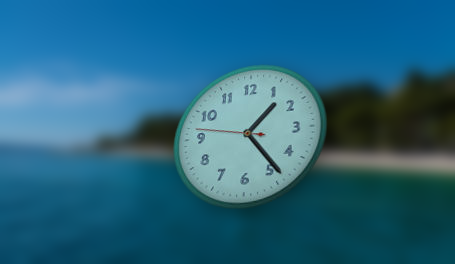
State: 1 h 23 min 47 s
